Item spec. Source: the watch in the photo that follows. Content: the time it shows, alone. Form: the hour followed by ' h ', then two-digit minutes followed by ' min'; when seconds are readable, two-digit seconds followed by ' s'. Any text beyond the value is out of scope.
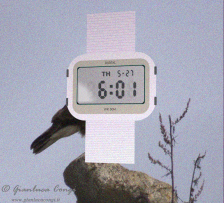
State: 6 h 01 min
